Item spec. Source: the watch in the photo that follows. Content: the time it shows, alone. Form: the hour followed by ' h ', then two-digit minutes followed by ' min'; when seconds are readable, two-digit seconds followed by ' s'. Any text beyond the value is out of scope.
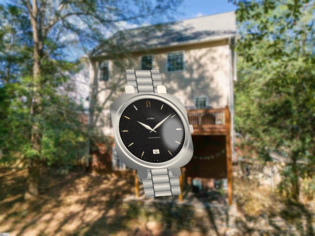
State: 10 h 09 min
